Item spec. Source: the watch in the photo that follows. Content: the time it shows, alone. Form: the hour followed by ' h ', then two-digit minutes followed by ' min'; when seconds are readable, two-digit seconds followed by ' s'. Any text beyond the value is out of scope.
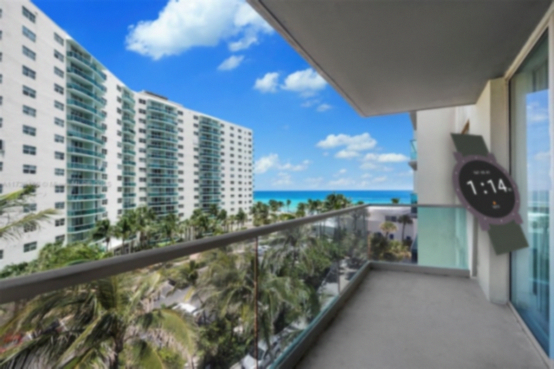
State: 1 h 14 min
